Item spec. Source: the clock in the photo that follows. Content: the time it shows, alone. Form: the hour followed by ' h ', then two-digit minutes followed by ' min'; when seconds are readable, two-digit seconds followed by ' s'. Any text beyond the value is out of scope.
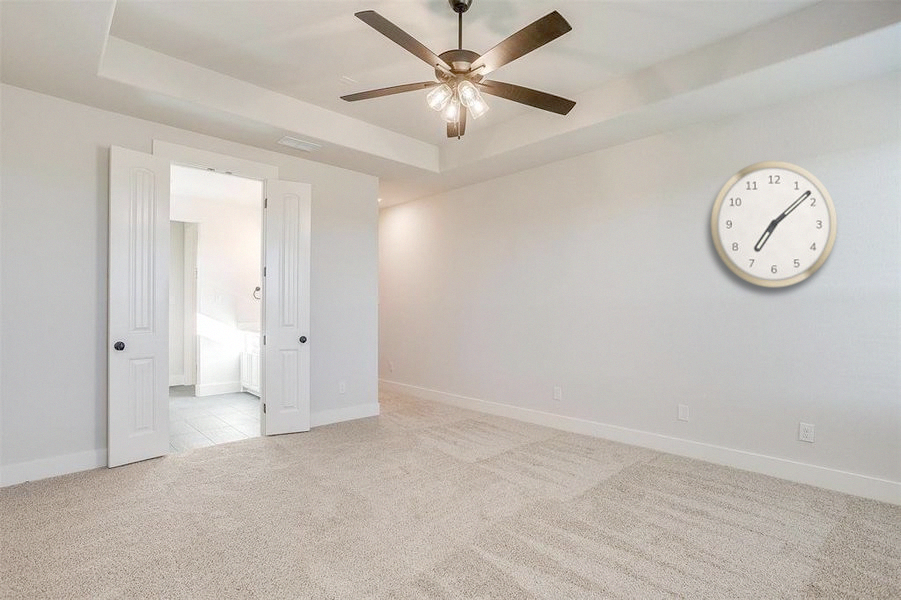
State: 7 h 08 min
